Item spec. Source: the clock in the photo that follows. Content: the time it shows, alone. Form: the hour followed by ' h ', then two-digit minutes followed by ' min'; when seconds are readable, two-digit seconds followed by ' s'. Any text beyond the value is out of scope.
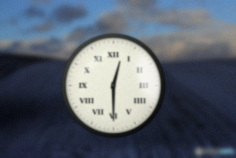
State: 12 h 30 min
